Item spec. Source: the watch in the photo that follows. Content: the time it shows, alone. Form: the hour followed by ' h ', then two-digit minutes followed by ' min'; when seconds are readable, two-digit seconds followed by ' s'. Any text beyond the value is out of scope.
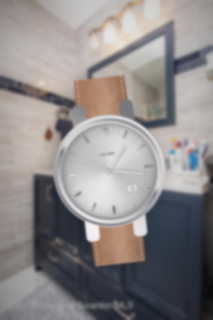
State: 1 h 17 min
